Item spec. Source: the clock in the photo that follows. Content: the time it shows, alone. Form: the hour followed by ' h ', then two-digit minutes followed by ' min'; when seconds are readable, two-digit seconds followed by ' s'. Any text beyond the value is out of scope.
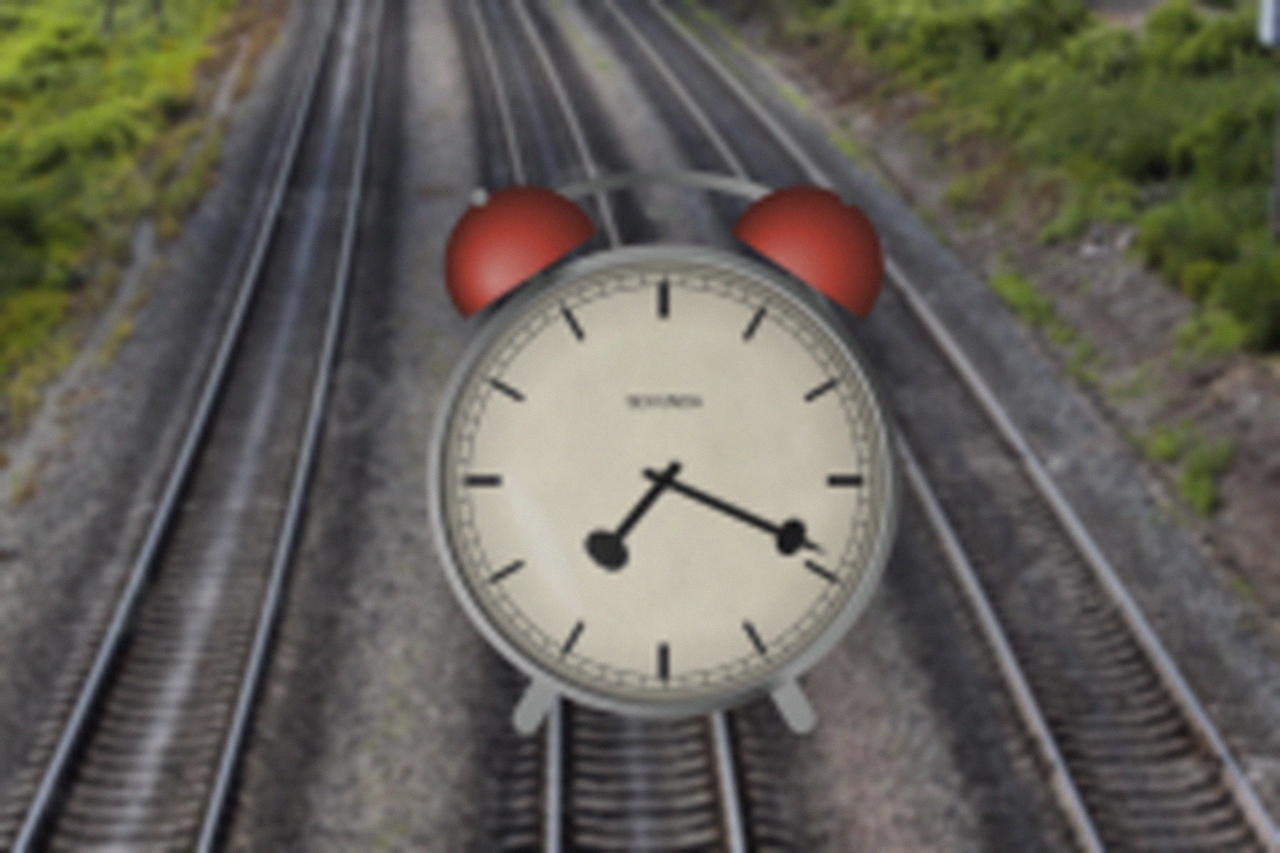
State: 7 h 19 min
